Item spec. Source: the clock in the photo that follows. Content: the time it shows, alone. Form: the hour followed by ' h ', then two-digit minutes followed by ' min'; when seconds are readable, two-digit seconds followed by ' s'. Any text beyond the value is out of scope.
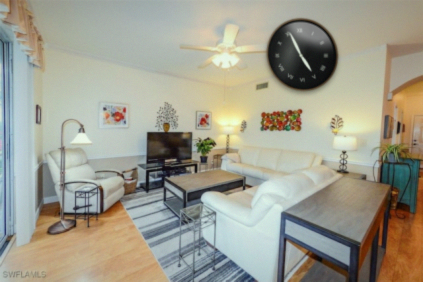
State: 4 h 56 min
